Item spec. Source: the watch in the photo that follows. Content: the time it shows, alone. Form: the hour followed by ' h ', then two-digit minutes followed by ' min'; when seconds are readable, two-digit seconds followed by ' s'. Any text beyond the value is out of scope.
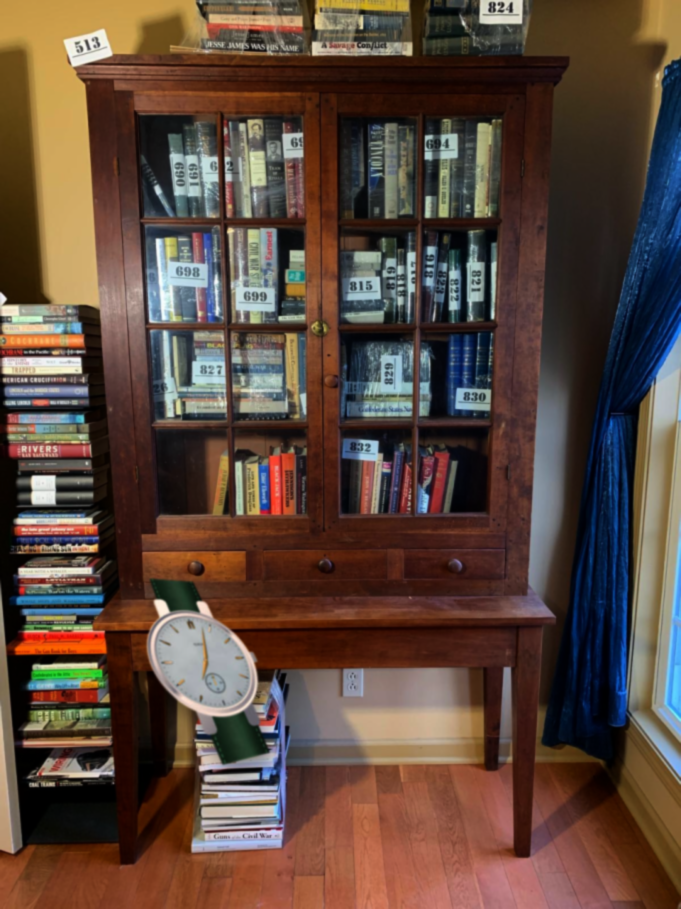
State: 7 h 03 min
